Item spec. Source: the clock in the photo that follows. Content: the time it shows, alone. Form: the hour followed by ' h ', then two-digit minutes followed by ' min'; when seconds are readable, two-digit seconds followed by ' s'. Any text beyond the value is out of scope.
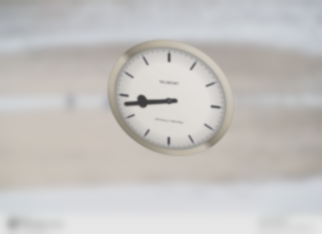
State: 8 h 43 min
